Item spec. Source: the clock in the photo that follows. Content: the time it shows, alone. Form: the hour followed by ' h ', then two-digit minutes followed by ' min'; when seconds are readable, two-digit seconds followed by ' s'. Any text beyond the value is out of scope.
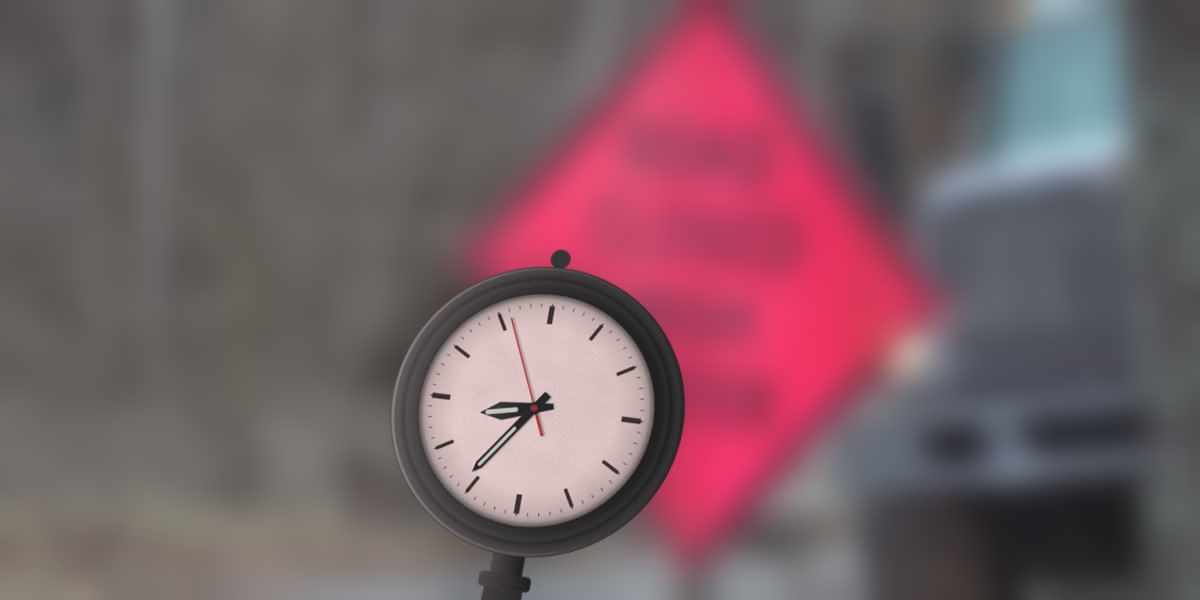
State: 8 h 35 min 56 s
